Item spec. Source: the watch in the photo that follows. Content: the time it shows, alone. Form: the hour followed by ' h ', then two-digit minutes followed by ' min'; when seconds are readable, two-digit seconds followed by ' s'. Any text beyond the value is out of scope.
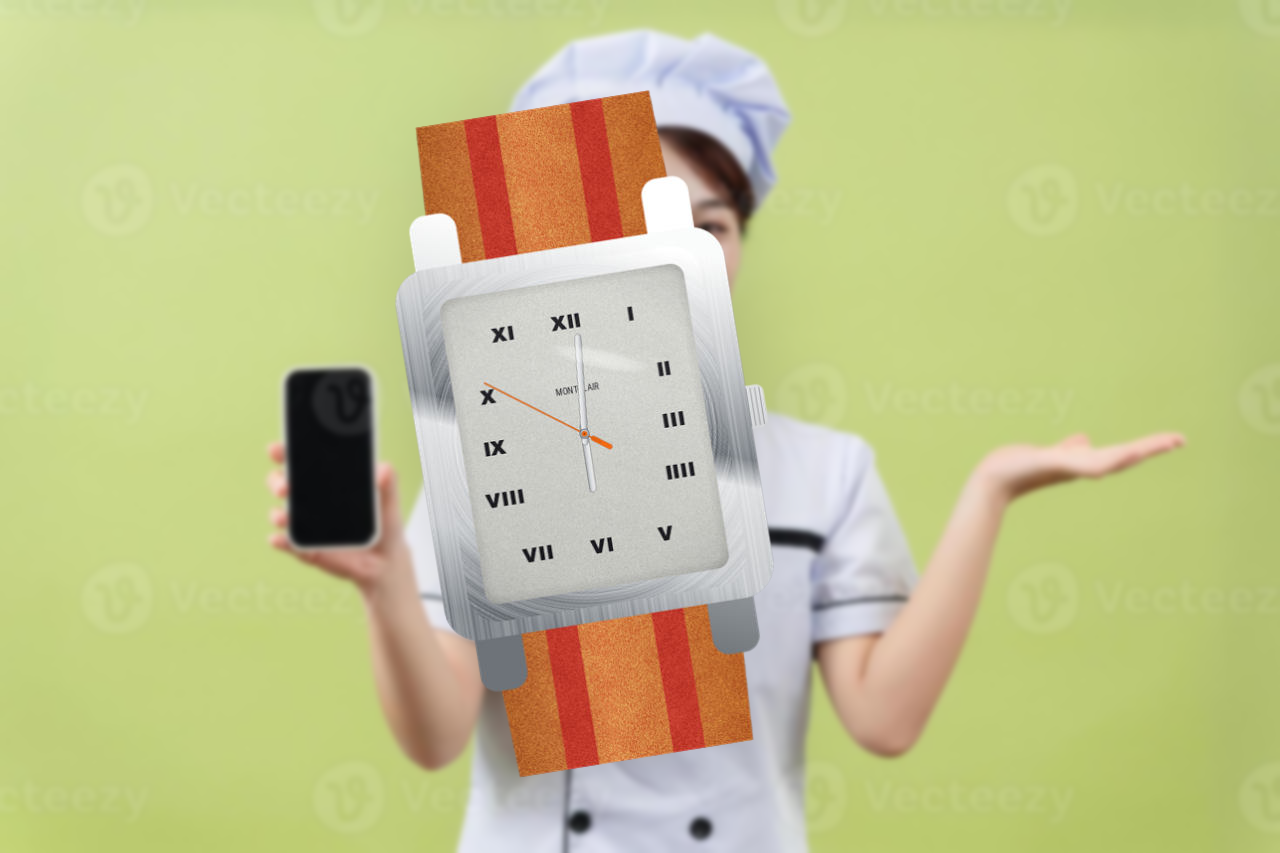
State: 6 h 00 min 51 s
